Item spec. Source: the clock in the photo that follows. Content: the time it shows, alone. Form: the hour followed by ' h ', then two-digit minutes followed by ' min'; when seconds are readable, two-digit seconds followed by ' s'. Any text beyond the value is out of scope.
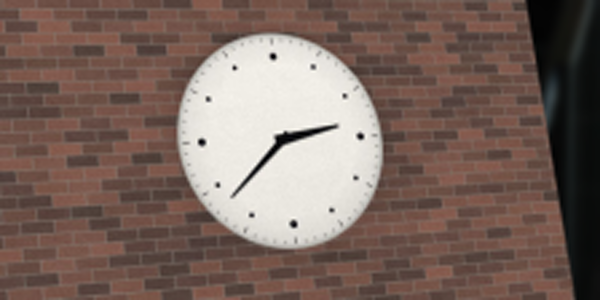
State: 2 h 38 min
